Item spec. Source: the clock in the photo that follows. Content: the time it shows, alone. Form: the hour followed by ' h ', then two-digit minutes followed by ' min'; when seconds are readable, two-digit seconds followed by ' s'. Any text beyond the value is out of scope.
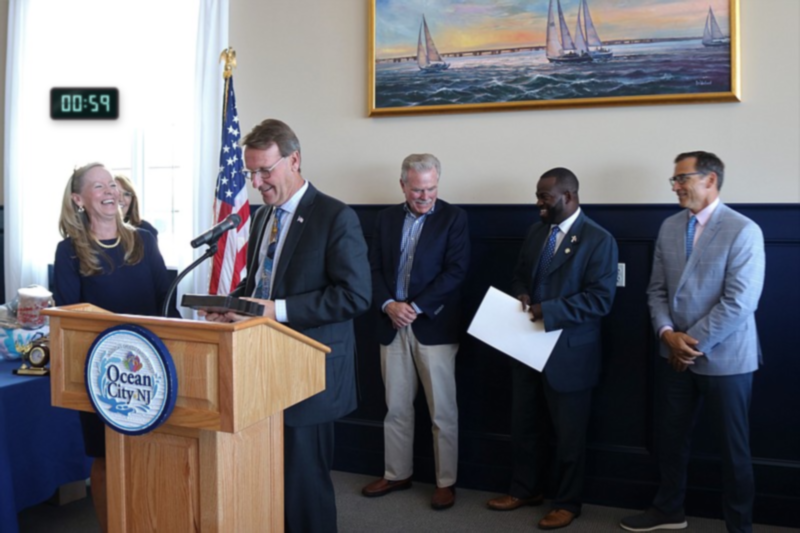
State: 0 h 59 min
